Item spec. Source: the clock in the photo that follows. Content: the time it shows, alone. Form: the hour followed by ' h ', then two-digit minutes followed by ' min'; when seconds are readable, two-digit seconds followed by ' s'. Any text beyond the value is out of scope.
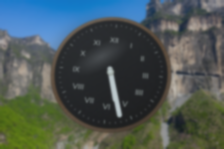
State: 5 h 27 min
